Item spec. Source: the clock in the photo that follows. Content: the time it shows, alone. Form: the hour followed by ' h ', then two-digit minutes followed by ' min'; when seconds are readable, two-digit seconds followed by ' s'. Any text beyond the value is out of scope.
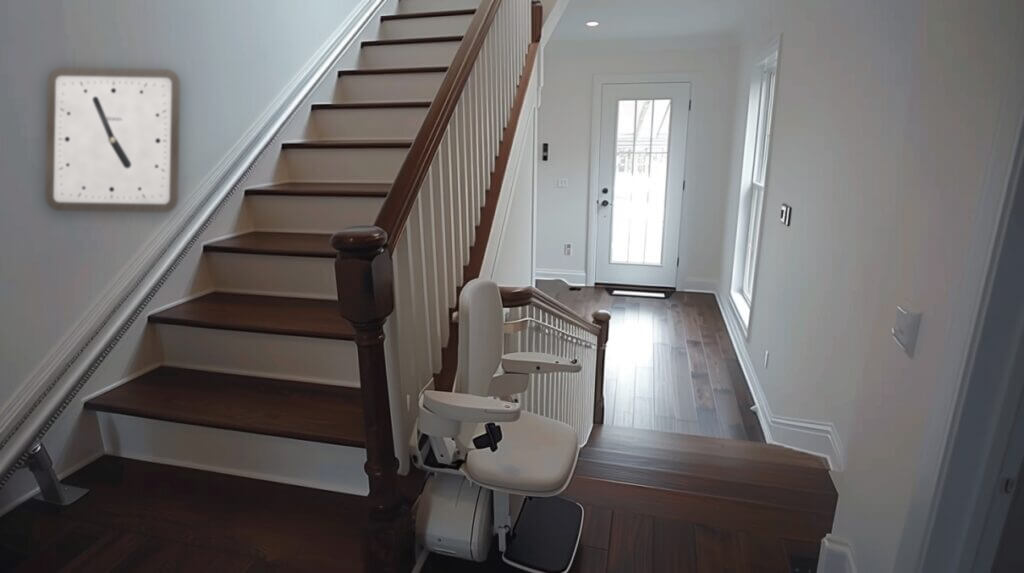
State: 4 h 56 min
